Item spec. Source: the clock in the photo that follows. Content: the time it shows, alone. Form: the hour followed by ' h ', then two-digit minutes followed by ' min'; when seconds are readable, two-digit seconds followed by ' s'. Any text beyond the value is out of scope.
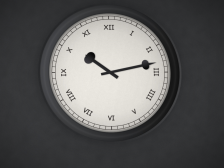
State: 10 h 13 min
